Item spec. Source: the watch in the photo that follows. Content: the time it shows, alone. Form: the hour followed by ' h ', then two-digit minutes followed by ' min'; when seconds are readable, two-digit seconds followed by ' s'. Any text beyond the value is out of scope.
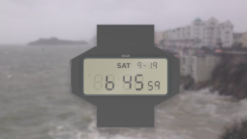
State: 6 h 45 min 59 s
